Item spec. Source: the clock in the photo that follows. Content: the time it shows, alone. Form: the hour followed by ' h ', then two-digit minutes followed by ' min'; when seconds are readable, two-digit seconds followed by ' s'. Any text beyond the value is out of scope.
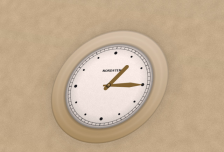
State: 1 h 15 min
